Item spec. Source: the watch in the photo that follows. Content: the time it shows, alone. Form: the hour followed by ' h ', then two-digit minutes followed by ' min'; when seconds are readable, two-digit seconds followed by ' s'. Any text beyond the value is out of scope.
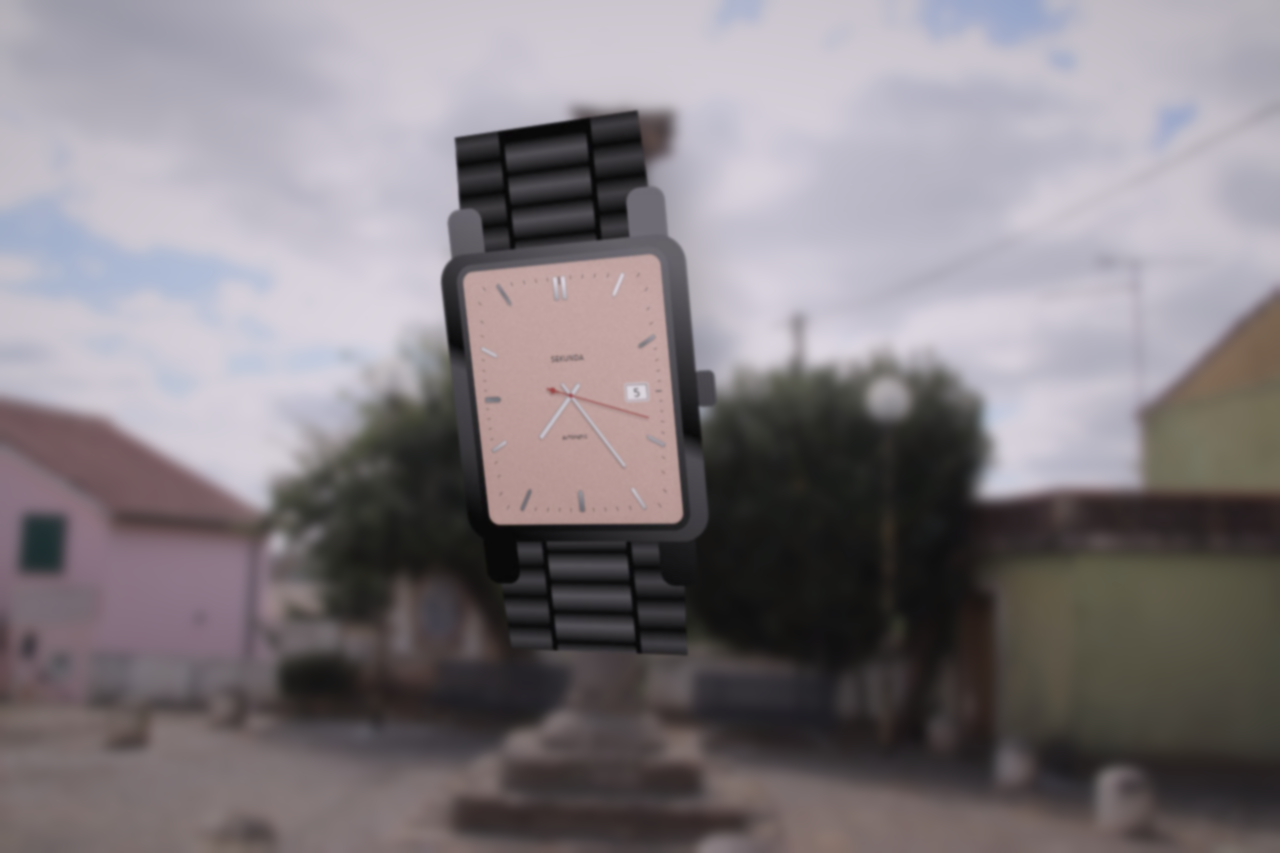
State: 7 h 24 min 18 s
